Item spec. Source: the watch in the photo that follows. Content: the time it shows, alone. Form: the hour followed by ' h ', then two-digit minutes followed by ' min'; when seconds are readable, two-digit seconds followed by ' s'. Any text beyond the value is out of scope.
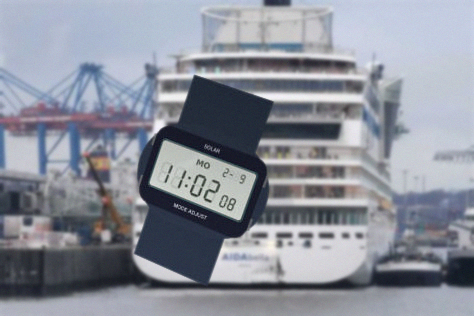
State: 11 h 02 min 08 s
